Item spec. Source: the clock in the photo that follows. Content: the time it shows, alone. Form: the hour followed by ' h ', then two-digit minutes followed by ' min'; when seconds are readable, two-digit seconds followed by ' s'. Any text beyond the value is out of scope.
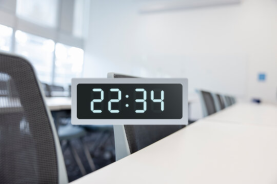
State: 22 h 34 min
